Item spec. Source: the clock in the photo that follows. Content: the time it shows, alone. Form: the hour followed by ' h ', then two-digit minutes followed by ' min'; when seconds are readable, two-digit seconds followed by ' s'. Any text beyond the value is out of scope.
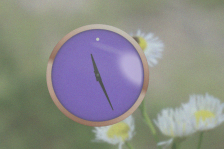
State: 11 h 26 min
